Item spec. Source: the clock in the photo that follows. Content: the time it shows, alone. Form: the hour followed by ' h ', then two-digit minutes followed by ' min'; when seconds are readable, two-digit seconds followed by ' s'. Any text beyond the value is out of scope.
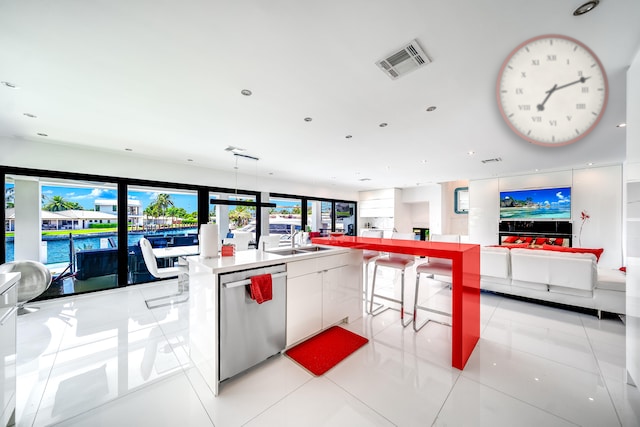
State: 7 h 12 min
